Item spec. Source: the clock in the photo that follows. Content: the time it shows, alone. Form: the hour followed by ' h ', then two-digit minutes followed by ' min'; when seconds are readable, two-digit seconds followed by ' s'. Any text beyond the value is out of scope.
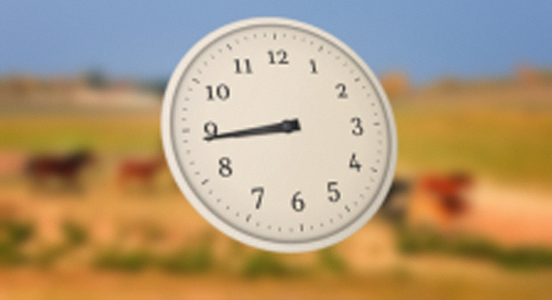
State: 8 h 44 min
